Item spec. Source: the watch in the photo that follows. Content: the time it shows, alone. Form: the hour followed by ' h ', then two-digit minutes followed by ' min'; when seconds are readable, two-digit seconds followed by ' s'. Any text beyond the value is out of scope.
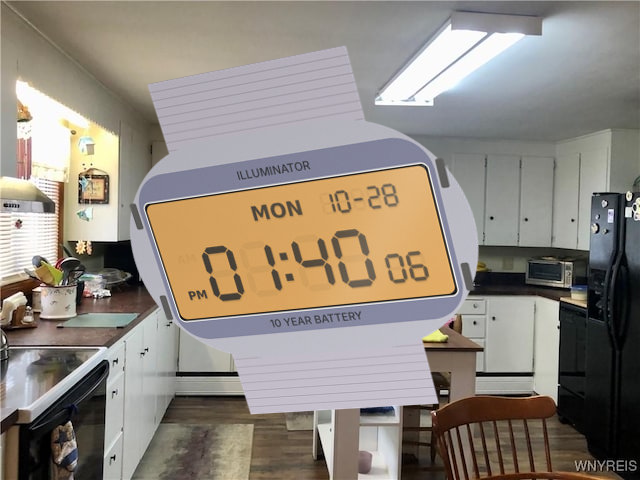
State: 1 h 40 min 06 s
